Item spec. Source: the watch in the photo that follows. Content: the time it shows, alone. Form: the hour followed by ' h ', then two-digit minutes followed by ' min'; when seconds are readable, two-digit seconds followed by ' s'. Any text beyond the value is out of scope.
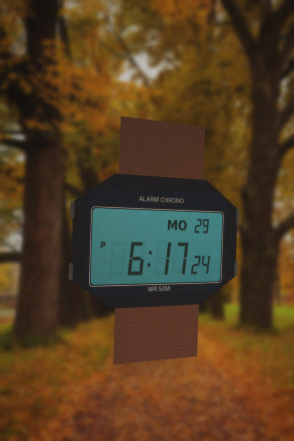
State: 6 h 17 min 24 s
